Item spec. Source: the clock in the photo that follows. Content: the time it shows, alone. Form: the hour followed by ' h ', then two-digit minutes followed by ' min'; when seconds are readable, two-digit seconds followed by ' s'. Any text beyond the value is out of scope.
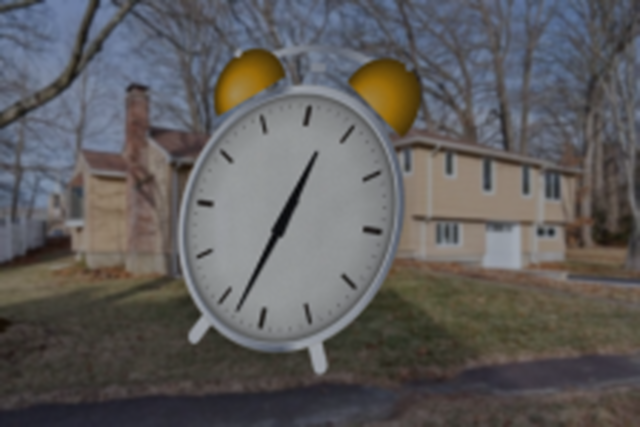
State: 12 h 33 min
